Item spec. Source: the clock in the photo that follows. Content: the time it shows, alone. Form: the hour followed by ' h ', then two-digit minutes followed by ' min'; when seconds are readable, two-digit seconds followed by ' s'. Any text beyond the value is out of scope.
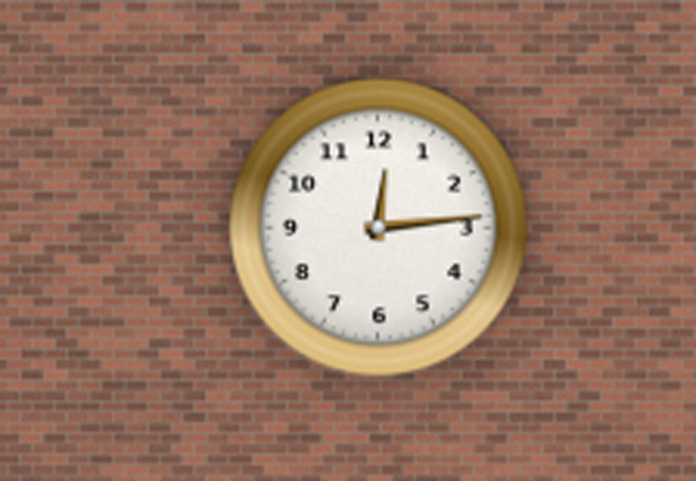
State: 12 h 14 min
